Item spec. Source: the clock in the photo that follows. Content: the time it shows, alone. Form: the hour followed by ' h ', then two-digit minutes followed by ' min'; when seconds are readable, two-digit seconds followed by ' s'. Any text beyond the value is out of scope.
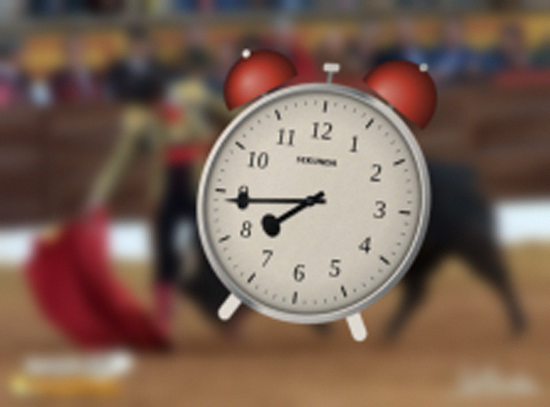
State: 7 h 44 min
